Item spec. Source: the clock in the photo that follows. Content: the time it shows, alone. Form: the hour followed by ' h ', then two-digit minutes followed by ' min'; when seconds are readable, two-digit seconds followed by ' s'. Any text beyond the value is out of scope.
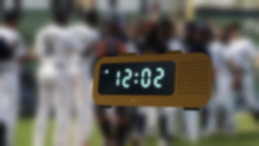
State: 12 h 02 min
